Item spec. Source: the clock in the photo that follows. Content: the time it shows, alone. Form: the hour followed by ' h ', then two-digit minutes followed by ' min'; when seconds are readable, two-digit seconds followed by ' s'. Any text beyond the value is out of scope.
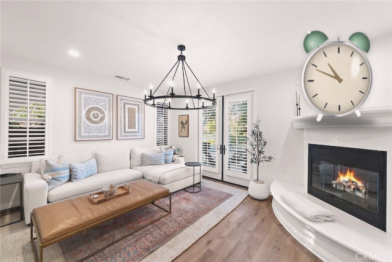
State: 10 h 49 min
